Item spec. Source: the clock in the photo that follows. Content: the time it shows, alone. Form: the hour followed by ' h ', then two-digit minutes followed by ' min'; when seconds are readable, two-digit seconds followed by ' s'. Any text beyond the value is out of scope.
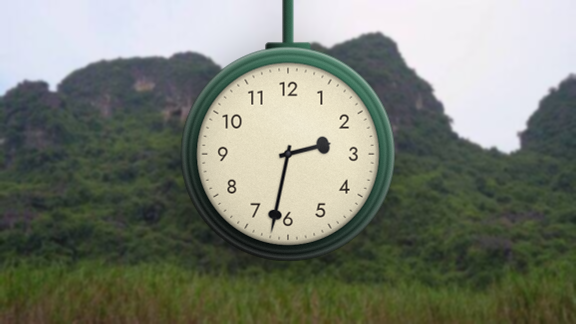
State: 2 h 32 min
